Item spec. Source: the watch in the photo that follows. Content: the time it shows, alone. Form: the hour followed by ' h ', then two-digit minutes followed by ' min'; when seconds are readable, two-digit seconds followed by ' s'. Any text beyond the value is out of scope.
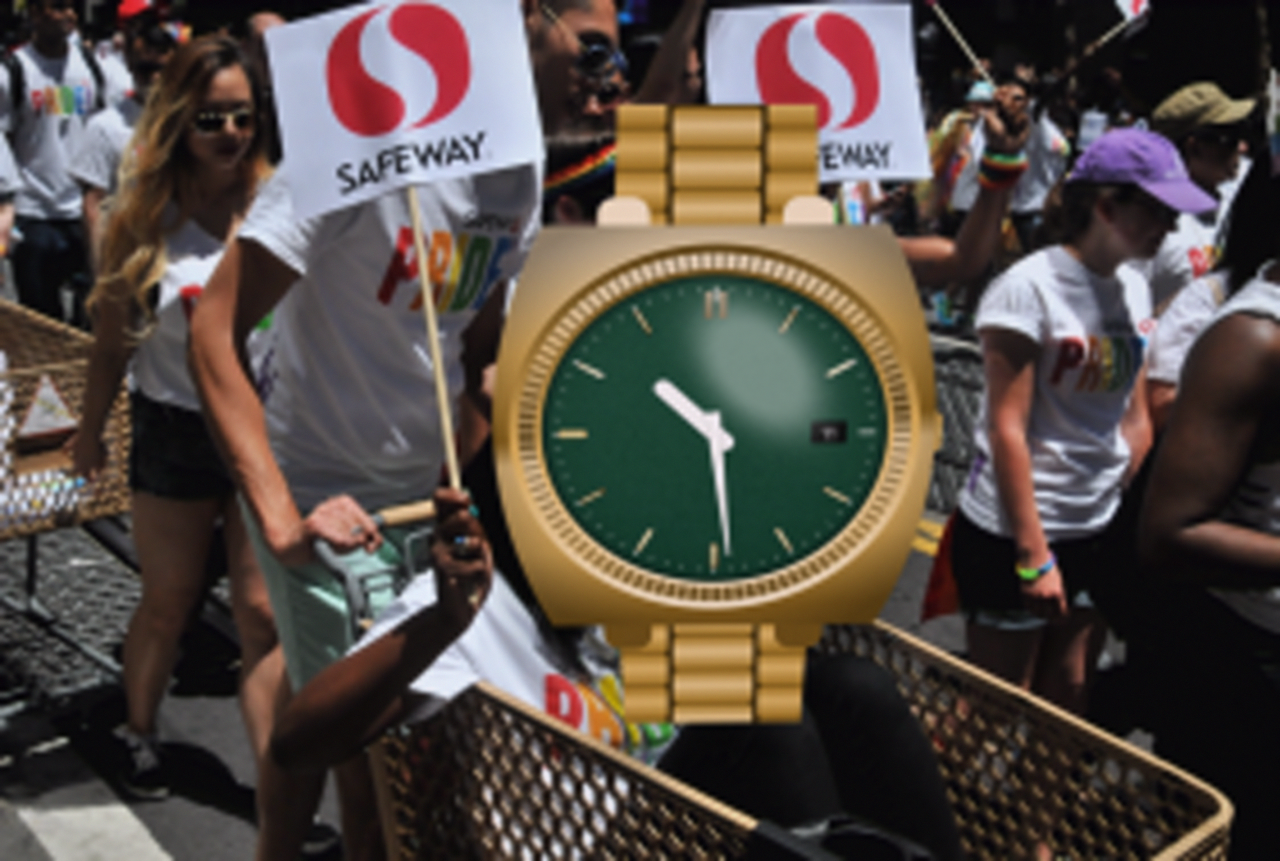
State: 10 h 29 min
